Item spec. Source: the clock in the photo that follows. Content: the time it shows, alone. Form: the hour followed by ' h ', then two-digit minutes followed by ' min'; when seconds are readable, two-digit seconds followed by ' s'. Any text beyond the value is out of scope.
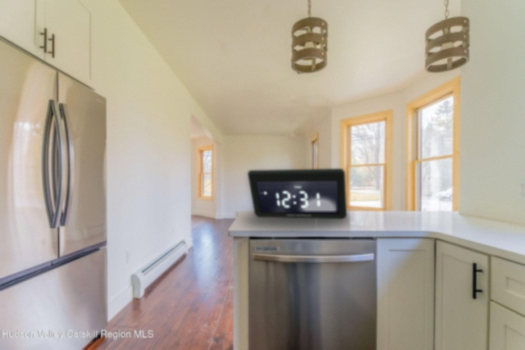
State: 12 h 31 min
